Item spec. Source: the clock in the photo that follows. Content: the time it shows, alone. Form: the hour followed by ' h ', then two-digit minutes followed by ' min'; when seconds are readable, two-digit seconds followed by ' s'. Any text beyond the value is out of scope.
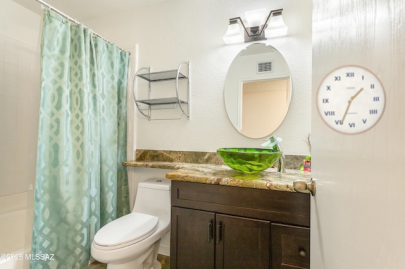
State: 1 h 34 min
